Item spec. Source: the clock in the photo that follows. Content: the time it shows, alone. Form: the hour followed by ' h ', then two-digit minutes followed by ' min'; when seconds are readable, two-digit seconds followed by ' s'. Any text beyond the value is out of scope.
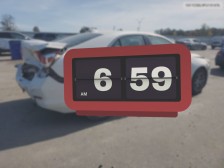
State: 6 h 59 min
